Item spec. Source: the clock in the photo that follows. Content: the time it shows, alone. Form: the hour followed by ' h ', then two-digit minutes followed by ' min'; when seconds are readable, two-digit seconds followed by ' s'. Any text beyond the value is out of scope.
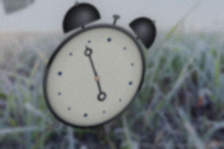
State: 4 h 54 min
